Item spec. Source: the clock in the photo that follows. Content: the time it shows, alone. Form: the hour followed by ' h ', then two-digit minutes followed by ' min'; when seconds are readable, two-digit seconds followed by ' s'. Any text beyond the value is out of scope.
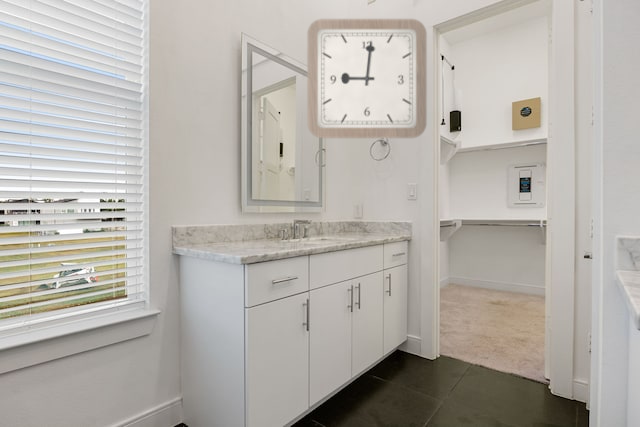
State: 9 h 01 min
